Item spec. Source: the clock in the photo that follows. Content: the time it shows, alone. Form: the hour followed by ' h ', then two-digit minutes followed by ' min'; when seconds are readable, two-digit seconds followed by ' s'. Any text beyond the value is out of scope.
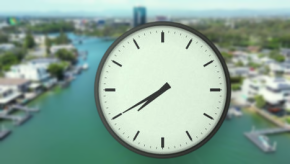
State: 7 h 40 min
